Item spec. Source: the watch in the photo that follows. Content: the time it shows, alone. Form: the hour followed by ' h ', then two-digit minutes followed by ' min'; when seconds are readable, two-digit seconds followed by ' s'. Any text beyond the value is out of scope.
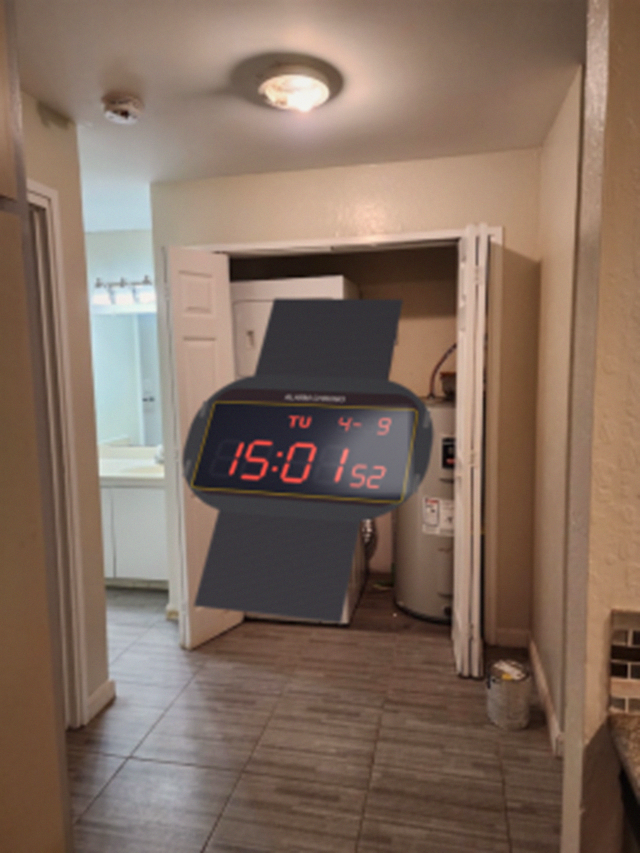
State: 15 h 01 min 52 s
